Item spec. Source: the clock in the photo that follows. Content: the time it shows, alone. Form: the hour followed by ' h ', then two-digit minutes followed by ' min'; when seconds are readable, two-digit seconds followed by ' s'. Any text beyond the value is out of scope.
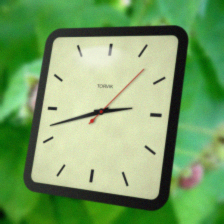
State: 2 h 42 min 07 s
